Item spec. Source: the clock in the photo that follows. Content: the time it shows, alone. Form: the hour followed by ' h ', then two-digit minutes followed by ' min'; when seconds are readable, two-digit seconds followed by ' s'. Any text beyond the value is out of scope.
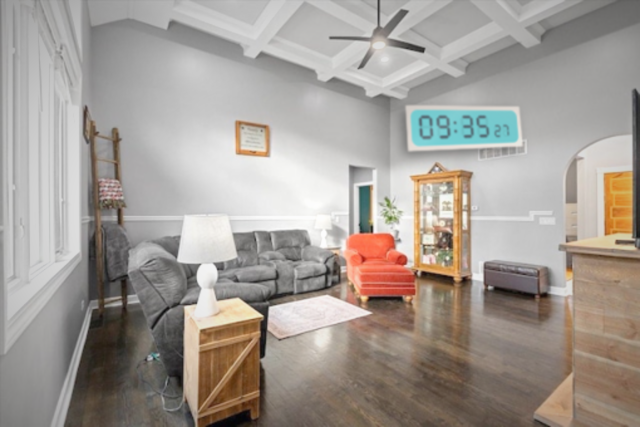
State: 9 h 35 min 27 s
